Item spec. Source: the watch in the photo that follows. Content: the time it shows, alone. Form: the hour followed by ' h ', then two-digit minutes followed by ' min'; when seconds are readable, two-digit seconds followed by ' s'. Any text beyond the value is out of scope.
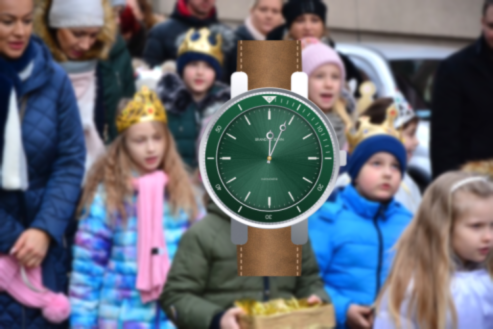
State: 12 h 04 min
